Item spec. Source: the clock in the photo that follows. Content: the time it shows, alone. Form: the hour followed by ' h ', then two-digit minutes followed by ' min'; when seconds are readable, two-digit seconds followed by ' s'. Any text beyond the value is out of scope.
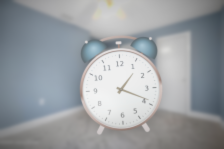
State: 1 h 19 min
